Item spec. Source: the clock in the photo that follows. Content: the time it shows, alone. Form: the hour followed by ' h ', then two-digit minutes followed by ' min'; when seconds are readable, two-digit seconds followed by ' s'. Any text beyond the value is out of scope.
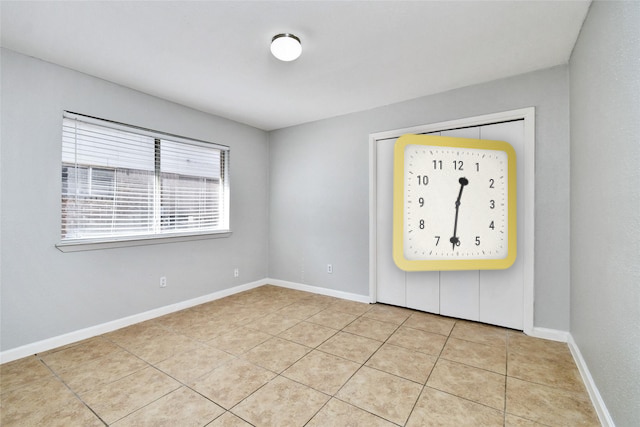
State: 12 h 31 min
